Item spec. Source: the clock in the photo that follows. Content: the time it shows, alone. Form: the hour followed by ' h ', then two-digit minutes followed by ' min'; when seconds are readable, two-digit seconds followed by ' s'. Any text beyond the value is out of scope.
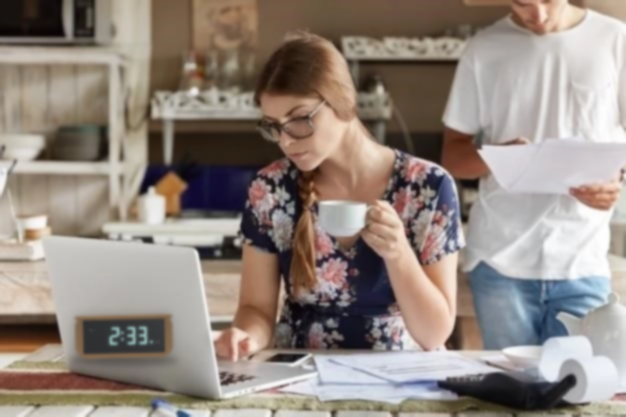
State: 2 h 33 min
